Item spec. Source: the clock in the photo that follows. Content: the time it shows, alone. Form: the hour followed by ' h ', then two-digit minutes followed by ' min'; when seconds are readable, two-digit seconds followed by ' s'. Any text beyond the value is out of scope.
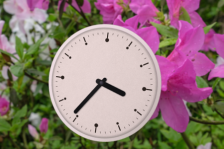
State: 3 h 36 min
